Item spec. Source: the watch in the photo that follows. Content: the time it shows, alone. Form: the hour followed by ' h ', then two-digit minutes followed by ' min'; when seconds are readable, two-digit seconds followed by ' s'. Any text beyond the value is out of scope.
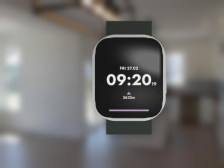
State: 9 h 20 min
